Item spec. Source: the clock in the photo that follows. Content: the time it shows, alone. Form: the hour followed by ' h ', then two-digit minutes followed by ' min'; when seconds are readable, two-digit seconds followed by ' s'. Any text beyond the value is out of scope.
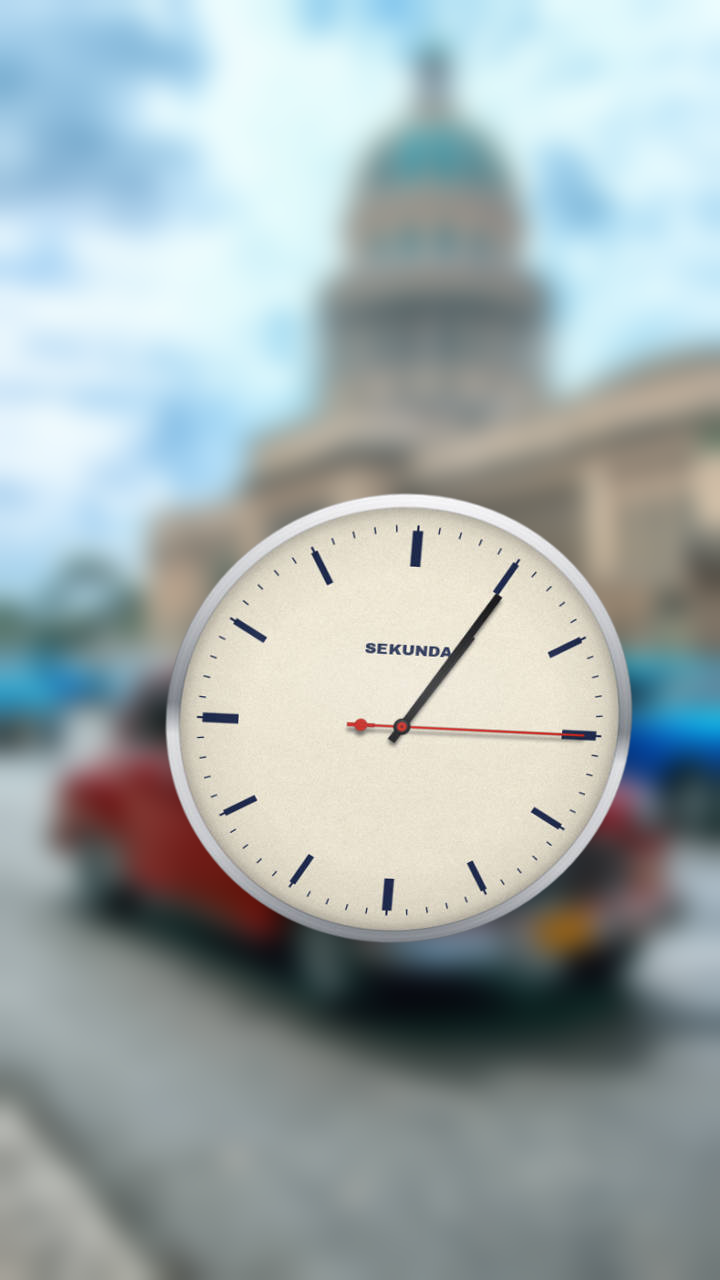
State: 1 h 05 min 15 s
